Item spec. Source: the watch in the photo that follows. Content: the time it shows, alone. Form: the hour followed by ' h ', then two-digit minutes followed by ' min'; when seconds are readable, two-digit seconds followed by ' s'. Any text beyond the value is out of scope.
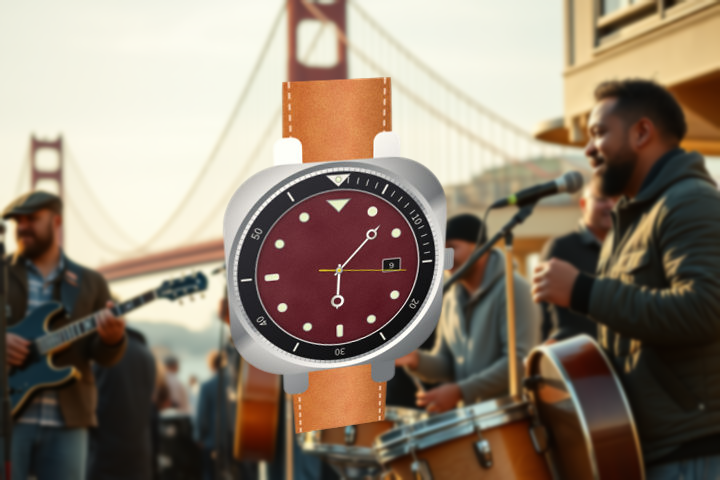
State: 6 h 07 min 16 s
